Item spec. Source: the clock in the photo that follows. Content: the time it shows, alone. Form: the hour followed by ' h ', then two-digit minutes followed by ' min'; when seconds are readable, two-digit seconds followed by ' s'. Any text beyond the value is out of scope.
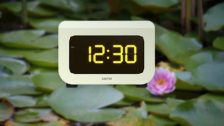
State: 12 h 30 min
